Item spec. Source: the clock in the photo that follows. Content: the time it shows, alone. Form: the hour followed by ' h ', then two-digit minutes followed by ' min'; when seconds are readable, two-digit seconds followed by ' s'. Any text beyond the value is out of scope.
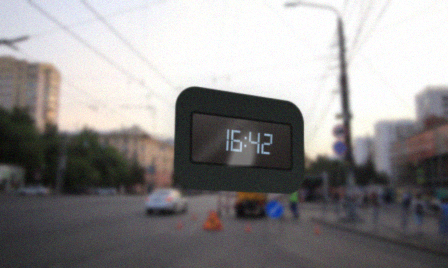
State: 16 h 42 min
